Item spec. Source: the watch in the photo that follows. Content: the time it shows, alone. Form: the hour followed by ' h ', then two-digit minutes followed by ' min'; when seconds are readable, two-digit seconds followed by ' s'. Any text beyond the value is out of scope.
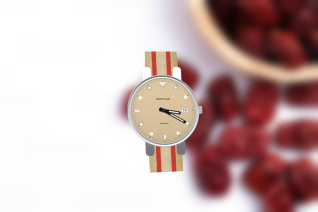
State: 3 h 20 min
